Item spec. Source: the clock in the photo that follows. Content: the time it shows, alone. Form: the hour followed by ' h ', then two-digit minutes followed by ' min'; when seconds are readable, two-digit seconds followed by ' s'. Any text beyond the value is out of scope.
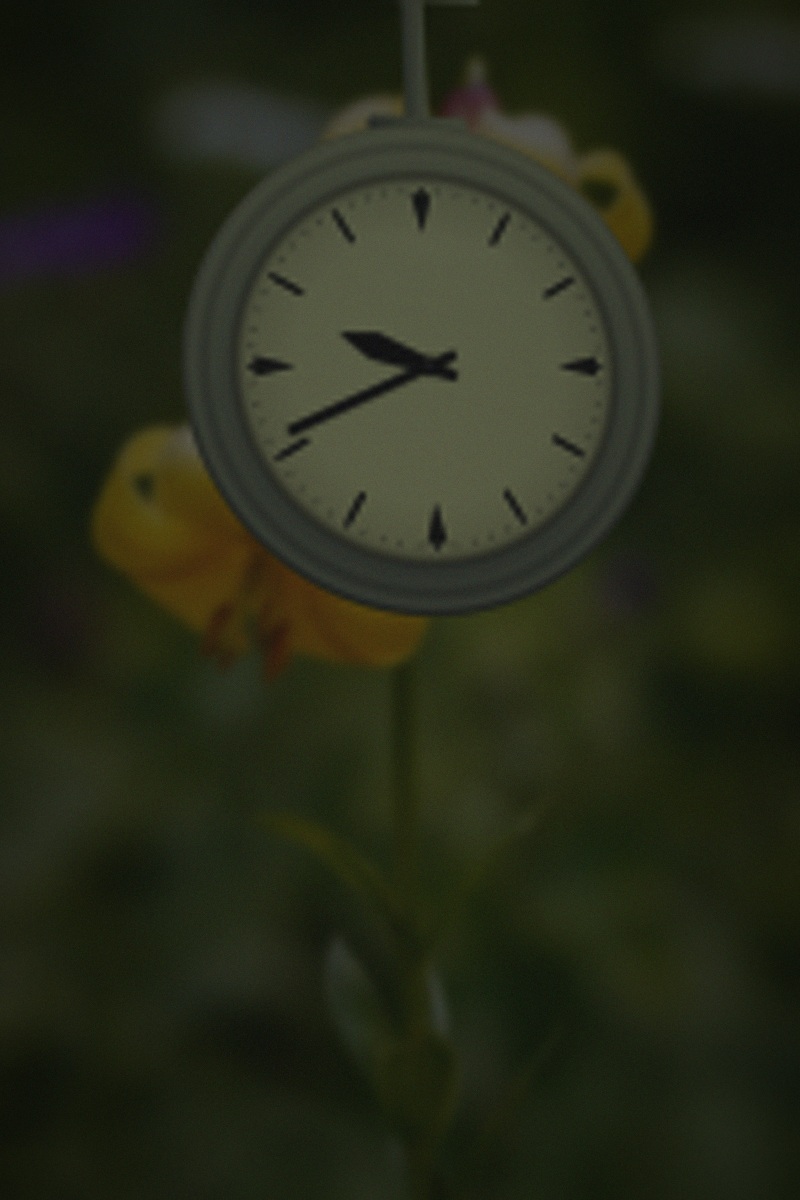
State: 9 h 41 min
